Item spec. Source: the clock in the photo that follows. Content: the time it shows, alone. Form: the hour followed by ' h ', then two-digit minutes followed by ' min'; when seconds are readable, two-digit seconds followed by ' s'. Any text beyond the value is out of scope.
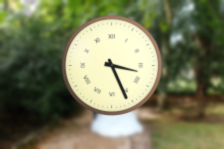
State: 3 h 26 min
